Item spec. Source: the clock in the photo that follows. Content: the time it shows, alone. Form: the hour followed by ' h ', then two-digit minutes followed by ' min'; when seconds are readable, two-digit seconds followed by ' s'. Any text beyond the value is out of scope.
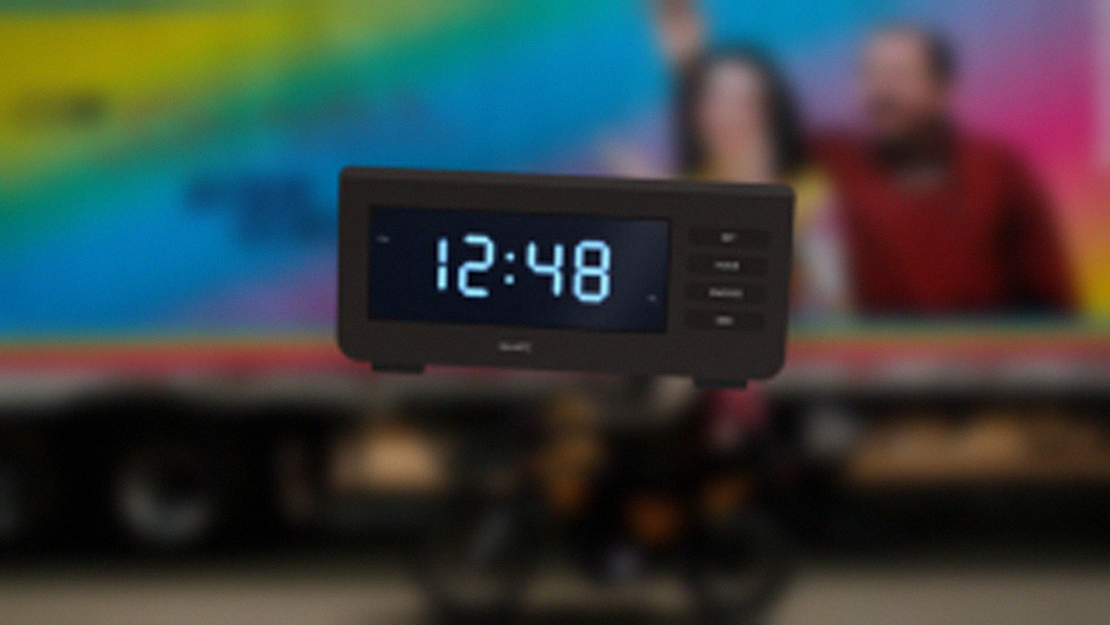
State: 12 h 48 min
